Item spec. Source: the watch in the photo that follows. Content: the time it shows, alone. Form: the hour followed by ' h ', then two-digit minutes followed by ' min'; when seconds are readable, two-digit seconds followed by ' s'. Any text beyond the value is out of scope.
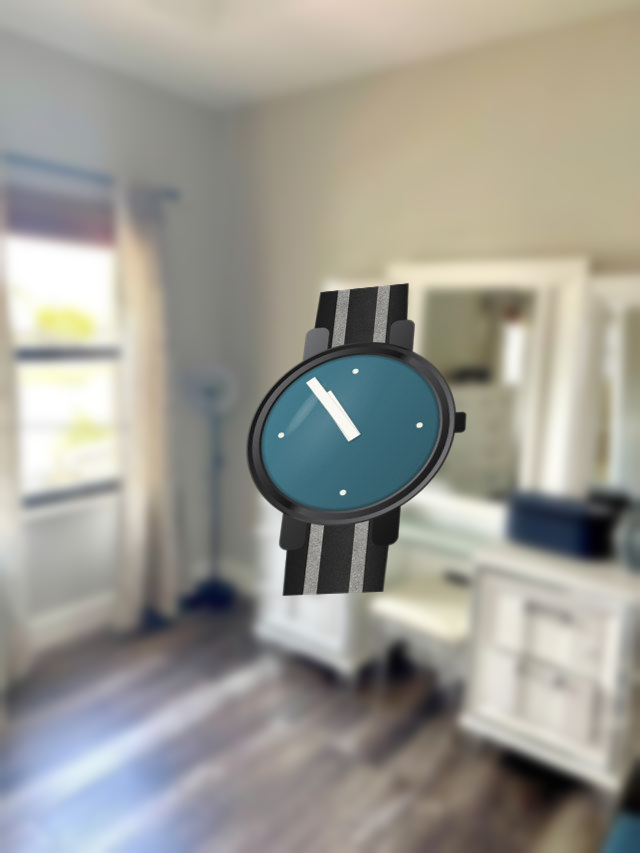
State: 10 h 54 min
